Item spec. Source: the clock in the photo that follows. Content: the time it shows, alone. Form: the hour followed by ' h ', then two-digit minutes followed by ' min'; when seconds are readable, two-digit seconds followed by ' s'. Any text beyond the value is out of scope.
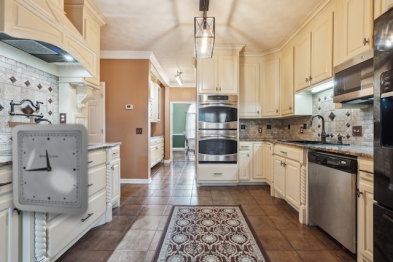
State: 11 h 44 min
